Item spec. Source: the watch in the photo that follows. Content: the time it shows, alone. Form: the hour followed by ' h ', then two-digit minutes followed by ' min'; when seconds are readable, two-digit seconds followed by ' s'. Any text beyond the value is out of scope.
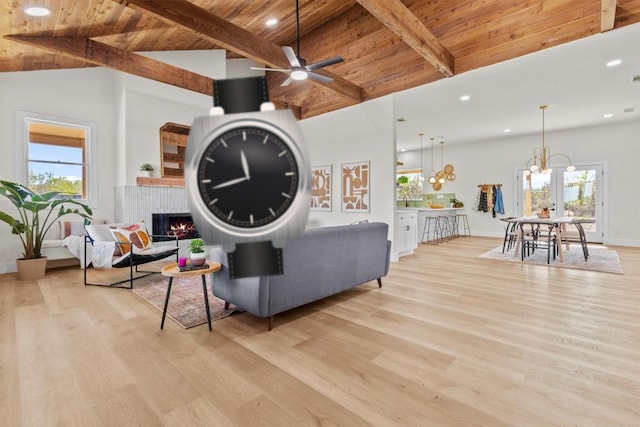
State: 11 h 43 min
